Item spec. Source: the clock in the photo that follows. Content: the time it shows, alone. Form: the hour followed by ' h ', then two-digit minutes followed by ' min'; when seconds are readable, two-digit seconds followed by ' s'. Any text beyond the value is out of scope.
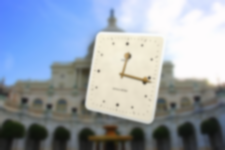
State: 12 h 16 min
